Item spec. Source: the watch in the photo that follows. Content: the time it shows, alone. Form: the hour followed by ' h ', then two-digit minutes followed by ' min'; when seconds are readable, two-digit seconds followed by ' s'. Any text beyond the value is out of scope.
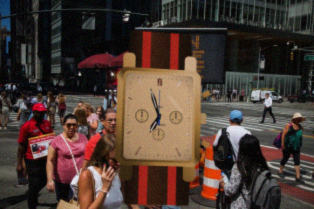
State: 6 h 57 min
